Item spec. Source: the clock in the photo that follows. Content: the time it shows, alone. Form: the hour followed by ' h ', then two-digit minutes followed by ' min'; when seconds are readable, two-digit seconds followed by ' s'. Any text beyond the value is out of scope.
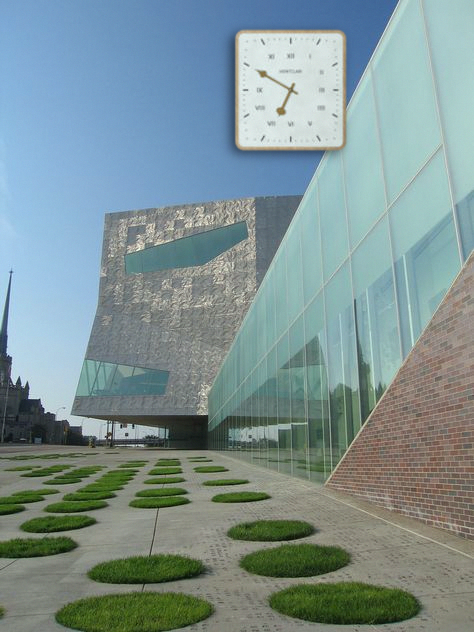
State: 6 h 50 min
